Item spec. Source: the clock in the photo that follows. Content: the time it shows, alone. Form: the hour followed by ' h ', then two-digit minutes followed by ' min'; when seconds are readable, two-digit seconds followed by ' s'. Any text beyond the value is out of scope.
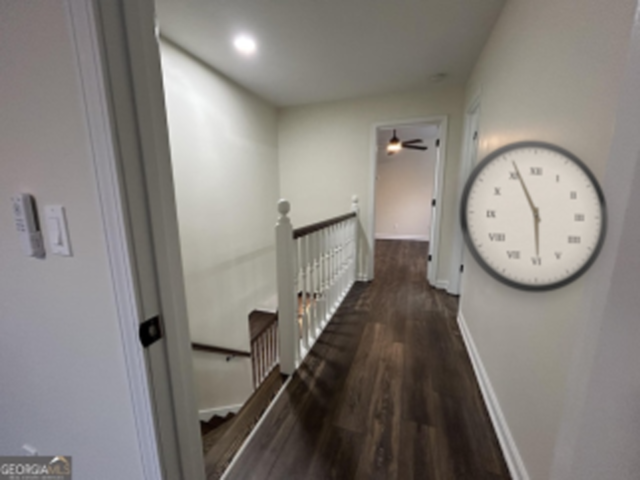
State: 5 h 56 min
